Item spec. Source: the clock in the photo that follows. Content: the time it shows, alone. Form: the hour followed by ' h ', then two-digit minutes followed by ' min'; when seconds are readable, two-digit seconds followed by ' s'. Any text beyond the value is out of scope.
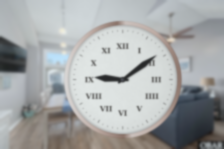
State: 9 h 09 min
